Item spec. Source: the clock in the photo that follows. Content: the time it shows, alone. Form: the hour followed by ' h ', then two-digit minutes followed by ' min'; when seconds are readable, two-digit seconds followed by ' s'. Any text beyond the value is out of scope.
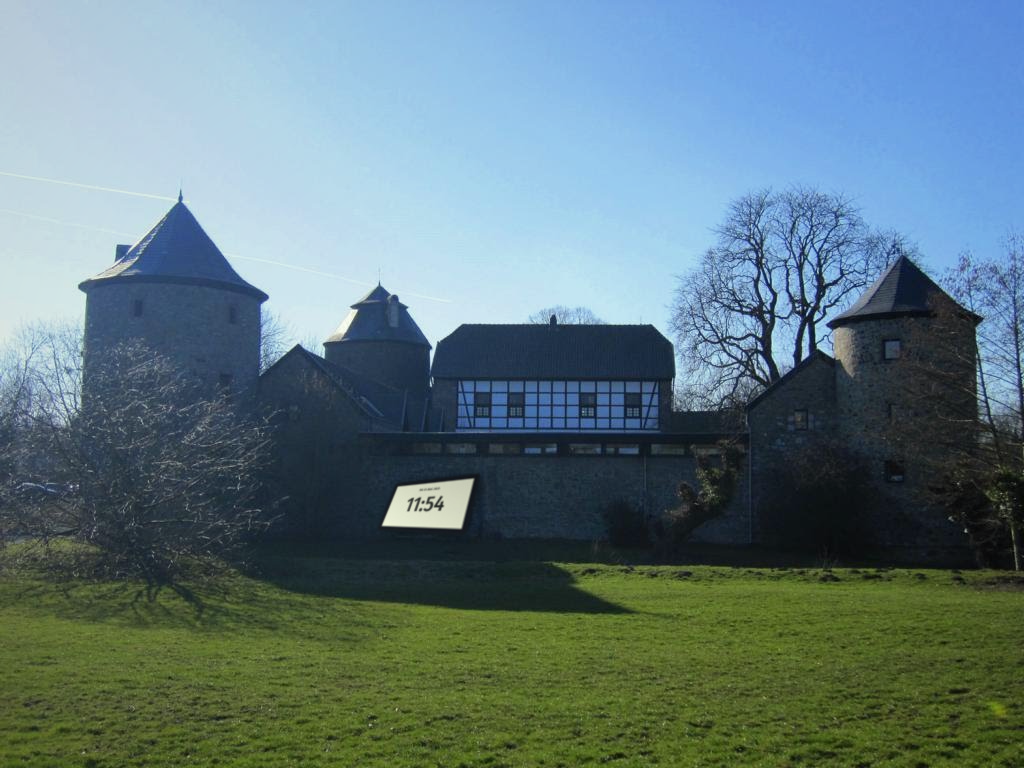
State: 11 h 54 min
